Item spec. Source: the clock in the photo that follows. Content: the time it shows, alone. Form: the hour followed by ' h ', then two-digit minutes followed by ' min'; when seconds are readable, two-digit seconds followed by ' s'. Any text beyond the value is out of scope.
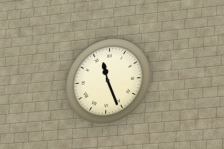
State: 11 h 26 min
